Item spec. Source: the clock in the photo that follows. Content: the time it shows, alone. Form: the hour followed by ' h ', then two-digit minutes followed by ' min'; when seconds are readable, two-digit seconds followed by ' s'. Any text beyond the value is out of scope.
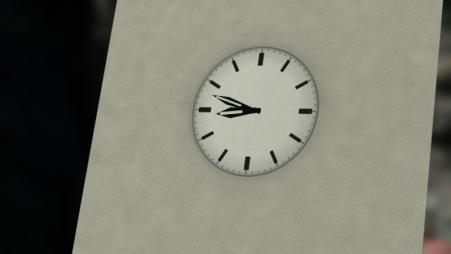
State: 8 h 48 min
